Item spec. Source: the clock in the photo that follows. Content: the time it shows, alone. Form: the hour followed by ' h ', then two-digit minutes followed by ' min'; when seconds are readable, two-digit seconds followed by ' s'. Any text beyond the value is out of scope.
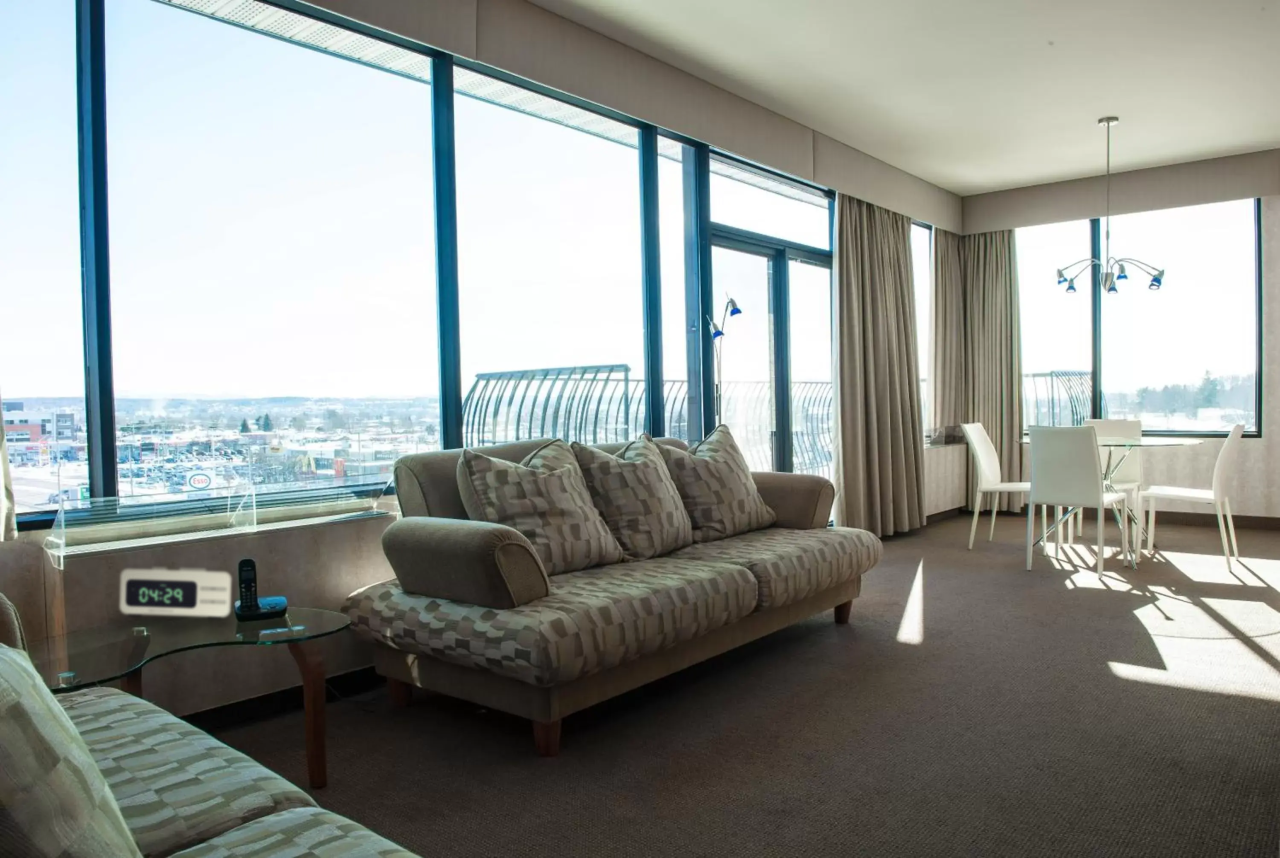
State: 4 h 29 min
